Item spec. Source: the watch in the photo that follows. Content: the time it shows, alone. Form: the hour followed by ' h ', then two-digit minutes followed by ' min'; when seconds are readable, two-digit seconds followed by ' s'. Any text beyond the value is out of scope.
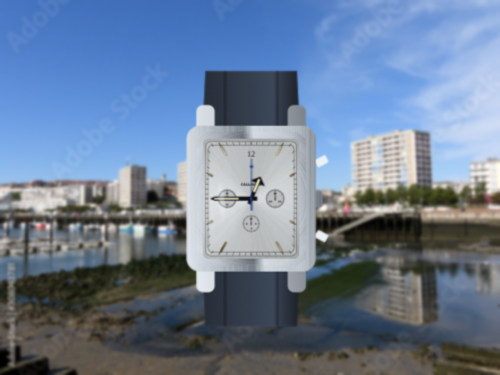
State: 12 h 45 min
